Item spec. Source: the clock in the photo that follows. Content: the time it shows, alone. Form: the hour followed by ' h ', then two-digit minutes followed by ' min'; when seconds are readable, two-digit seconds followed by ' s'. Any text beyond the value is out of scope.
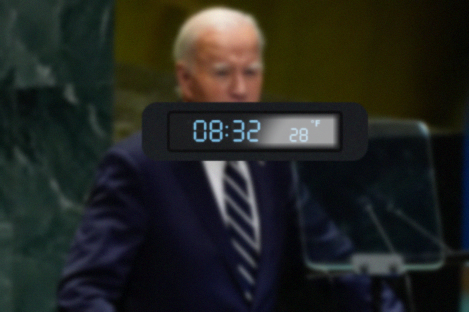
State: 8 h 32 min
